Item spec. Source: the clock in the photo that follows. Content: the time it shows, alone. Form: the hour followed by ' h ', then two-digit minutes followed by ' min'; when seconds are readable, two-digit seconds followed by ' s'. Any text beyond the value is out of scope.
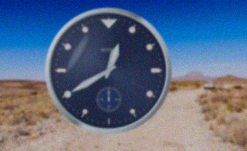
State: 12 h 40 min
